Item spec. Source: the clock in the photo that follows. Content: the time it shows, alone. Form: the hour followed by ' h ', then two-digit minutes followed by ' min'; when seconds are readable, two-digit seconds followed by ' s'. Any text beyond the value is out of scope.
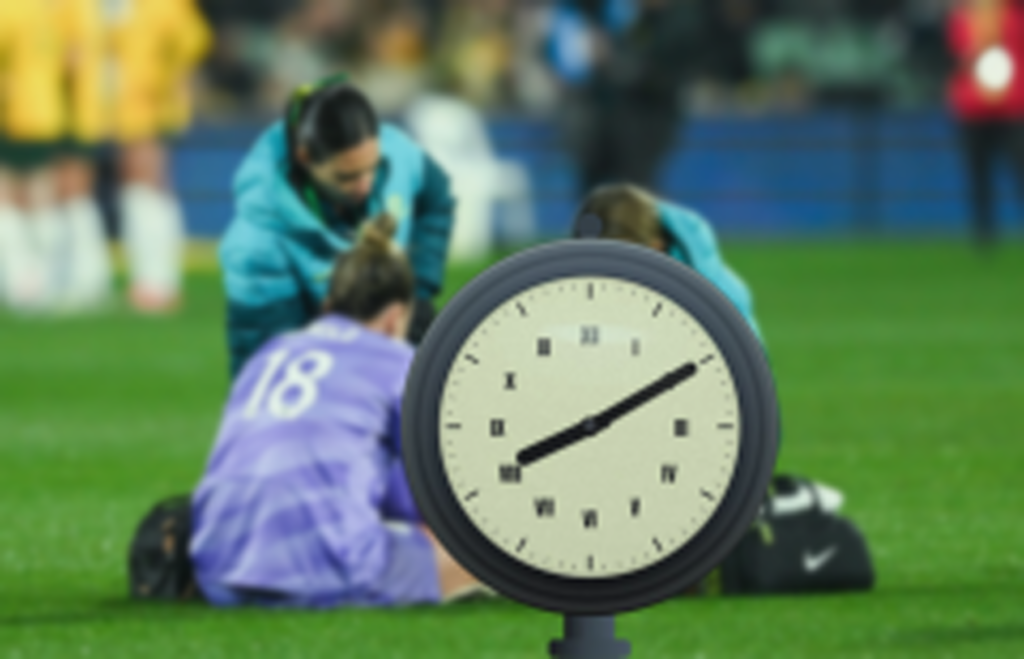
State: 8 h 10 min
